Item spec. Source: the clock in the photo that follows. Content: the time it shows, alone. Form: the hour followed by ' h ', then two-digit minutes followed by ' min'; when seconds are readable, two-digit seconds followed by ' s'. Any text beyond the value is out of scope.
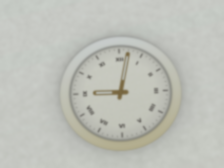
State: 9 h 02 min
